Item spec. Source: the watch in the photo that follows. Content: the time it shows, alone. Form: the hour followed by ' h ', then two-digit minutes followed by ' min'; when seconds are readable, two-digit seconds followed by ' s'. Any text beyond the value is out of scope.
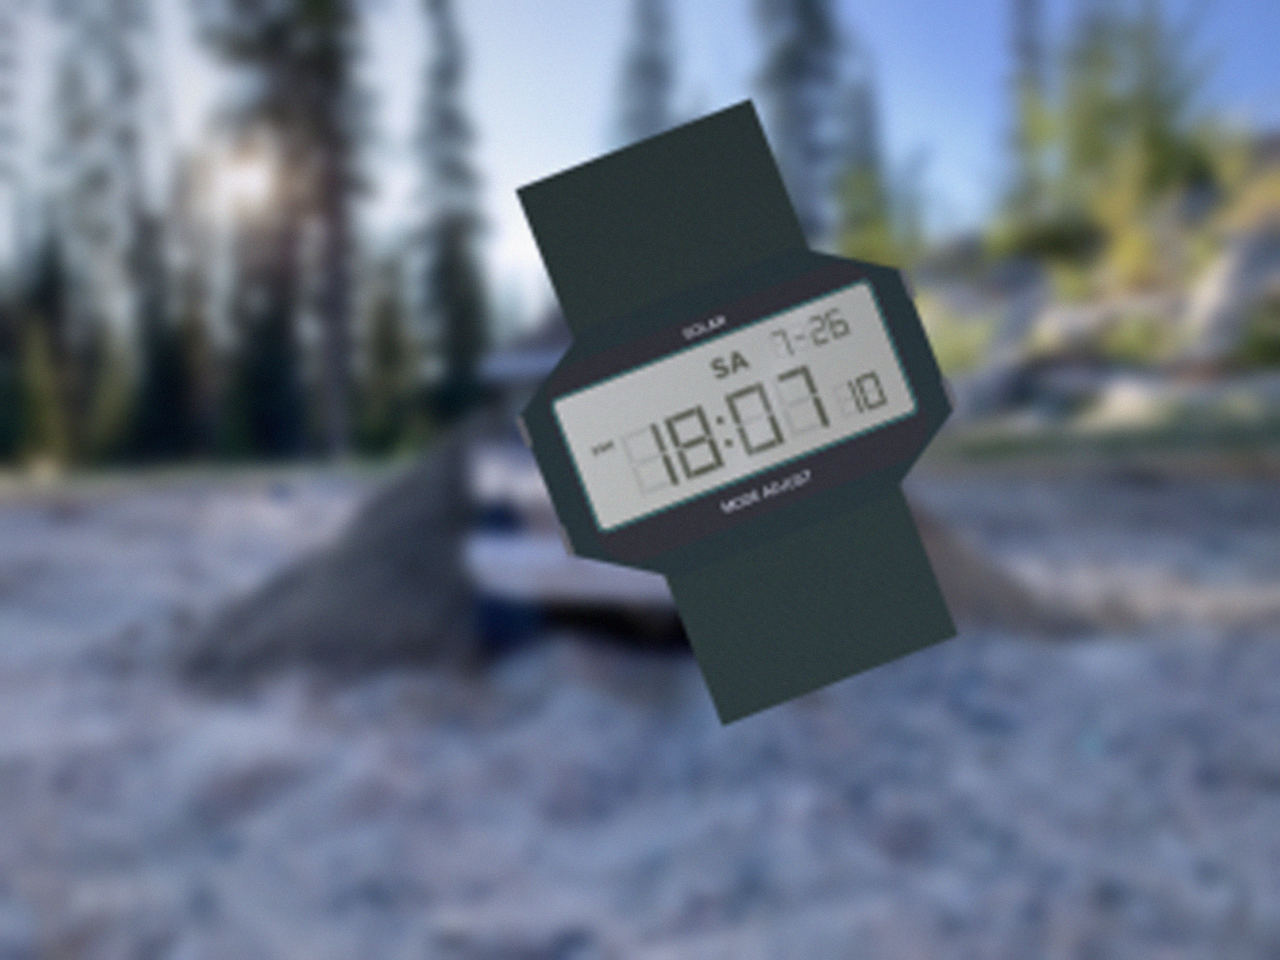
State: 18 h 07 min 10 s
